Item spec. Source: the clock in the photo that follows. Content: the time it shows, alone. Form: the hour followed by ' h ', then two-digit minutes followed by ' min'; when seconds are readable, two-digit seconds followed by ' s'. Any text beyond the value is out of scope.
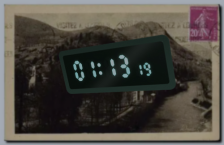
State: 1 h 13 min 19 s
